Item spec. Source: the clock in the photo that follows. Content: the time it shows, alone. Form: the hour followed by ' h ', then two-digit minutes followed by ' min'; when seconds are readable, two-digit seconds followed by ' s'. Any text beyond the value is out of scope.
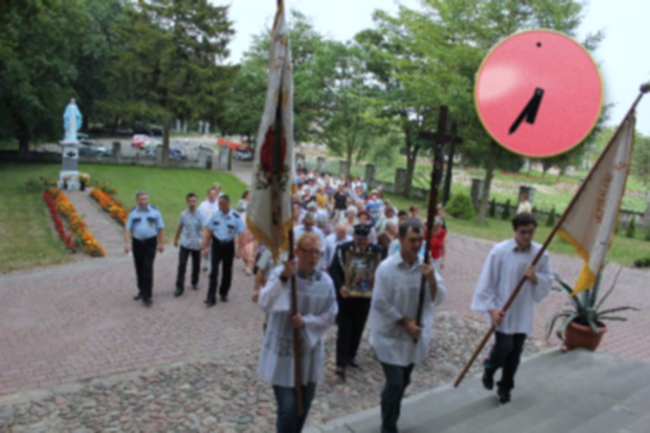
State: 6 h 36 min
